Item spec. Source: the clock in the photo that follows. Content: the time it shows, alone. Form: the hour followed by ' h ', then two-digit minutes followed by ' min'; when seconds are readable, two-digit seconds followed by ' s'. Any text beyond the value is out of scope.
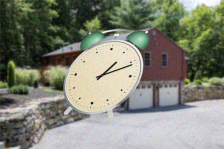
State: 1 h 11 min
